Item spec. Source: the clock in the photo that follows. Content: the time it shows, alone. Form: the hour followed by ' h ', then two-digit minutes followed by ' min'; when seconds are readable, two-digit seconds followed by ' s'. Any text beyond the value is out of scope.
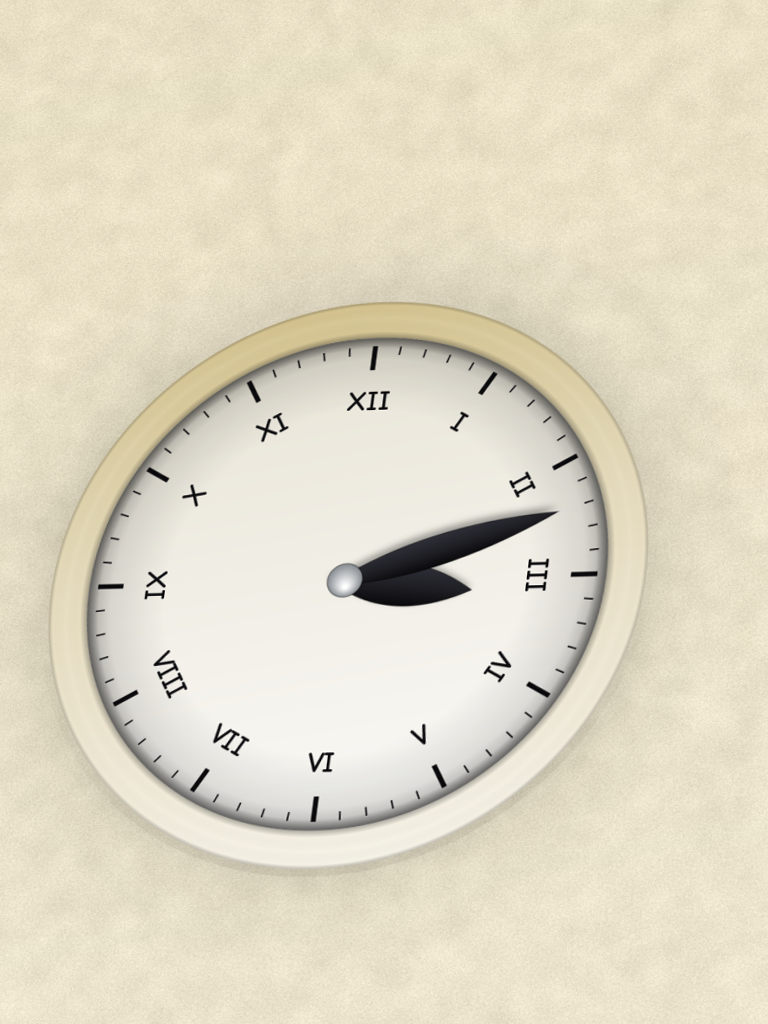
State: 3 h 12 min
